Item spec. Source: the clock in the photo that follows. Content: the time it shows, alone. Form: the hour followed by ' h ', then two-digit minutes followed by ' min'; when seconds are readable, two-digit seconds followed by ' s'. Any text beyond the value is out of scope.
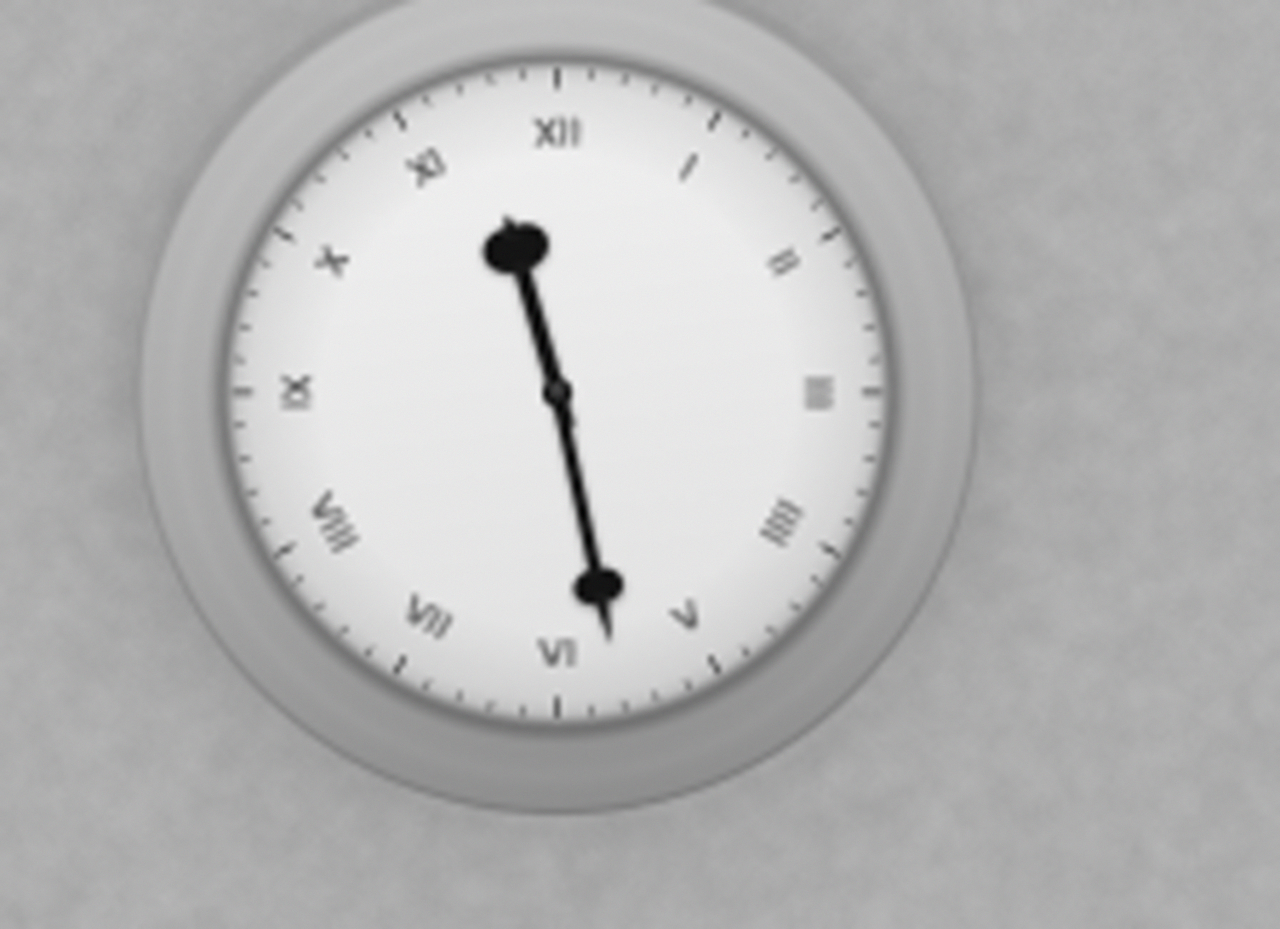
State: 11 h 28 min
